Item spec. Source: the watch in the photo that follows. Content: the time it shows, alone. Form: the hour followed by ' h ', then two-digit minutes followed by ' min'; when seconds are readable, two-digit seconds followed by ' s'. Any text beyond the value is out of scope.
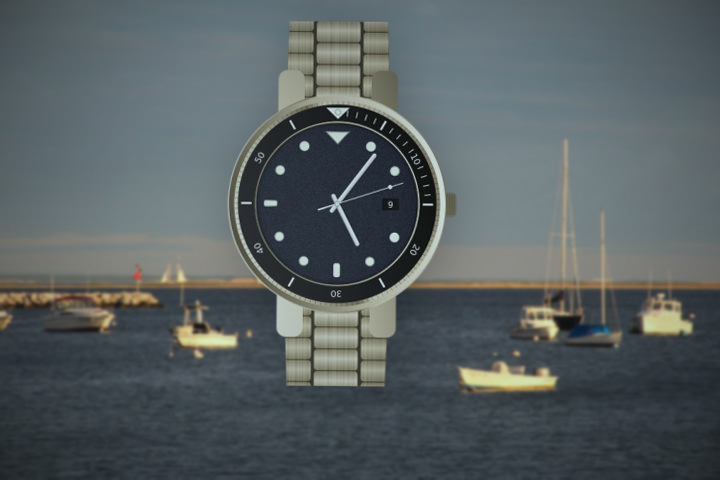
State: 5 h 06 min 12 s
